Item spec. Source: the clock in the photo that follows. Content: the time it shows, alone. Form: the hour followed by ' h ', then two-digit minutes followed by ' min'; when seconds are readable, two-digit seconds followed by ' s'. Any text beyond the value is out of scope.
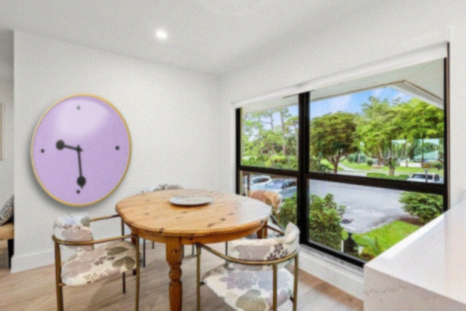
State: 9 h 29 min
